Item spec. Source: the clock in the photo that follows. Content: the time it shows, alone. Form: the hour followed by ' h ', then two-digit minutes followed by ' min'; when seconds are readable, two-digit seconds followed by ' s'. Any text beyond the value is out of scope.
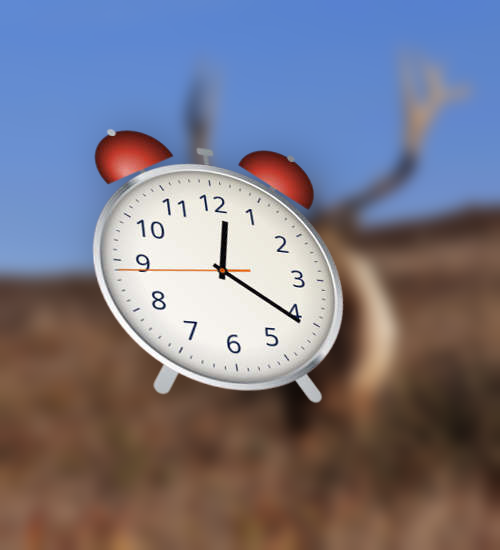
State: 12 h 20 min 44 s
